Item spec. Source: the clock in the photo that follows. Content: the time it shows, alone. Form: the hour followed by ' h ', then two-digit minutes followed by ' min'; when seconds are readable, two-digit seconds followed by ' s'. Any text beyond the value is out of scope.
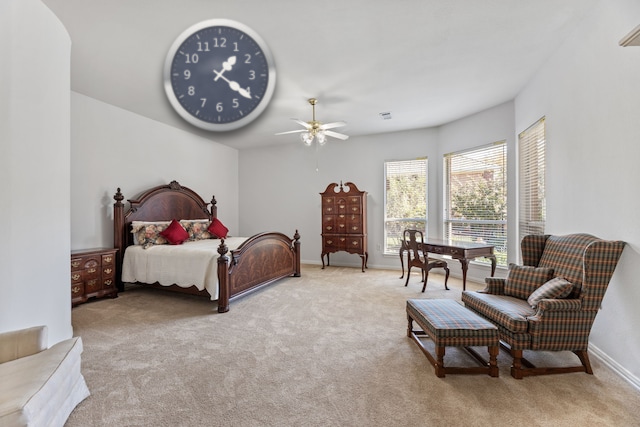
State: 1 h 21 min
